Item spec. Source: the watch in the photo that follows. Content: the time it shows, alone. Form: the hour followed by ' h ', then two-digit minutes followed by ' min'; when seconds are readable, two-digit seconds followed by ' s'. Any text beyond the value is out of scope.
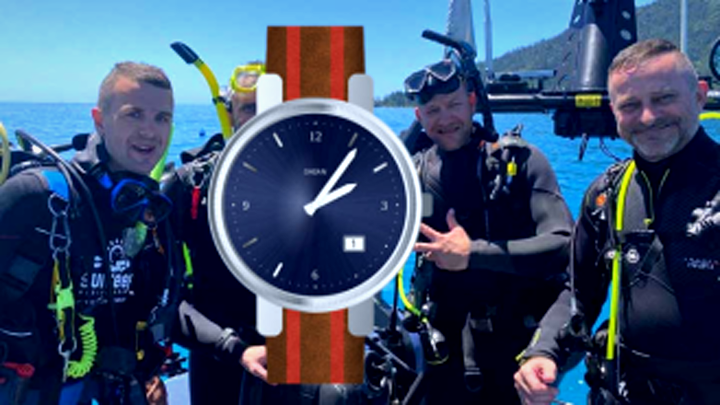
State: 2 h 06 min
